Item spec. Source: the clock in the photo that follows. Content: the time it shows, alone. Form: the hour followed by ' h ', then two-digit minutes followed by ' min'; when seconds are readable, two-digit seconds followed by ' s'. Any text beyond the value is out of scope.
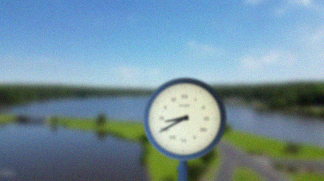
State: 8 h 40 min
